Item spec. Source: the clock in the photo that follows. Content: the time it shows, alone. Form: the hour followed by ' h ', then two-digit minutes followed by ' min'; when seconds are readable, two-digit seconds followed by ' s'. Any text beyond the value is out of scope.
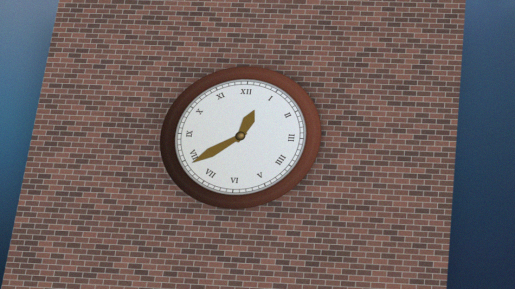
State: 12 h 39 min
